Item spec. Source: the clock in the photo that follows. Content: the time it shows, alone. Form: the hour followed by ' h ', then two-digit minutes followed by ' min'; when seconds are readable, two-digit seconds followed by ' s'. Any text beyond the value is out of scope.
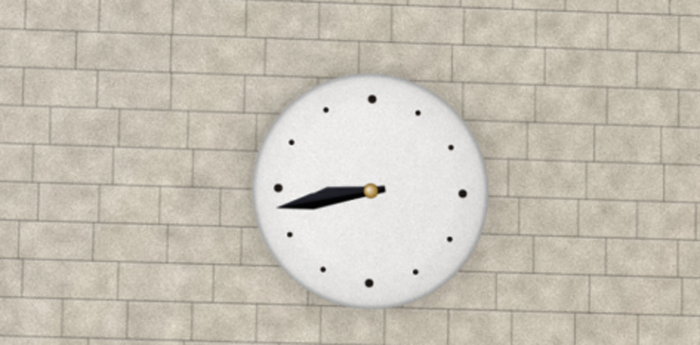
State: 8 h 43 min
